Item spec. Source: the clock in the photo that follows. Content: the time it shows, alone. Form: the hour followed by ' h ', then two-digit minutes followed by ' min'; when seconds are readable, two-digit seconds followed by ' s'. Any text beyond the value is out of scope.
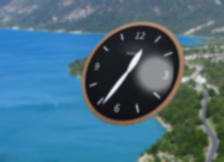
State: 12 h 34 min
